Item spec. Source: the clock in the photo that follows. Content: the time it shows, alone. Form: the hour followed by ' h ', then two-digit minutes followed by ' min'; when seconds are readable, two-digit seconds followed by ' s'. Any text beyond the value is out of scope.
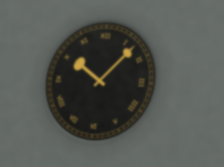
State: 10 h 07 min
